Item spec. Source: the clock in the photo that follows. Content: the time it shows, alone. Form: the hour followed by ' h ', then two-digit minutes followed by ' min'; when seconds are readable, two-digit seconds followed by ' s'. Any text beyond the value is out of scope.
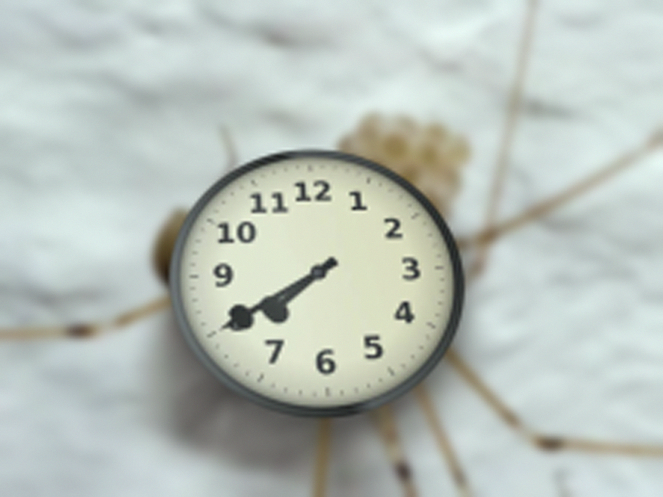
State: 7 h 40 min
